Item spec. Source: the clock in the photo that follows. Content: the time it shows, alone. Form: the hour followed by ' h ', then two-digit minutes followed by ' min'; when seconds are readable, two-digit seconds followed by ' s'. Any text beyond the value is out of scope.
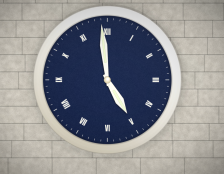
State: 4 h 59 min
